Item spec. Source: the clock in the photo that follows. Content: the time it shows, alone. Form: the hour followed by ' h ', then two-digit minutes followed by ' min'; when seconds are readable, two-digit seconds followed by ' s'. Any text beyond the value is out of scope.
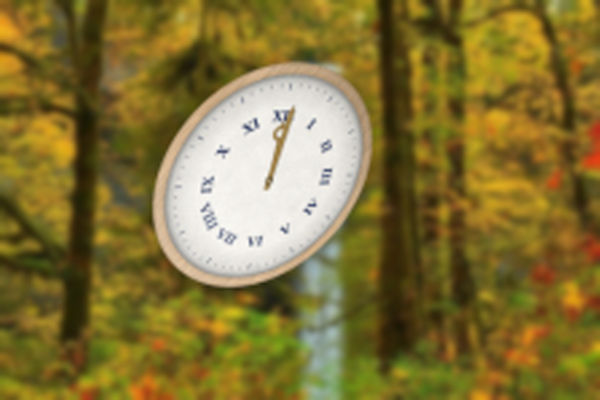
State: 12 h 01 min
